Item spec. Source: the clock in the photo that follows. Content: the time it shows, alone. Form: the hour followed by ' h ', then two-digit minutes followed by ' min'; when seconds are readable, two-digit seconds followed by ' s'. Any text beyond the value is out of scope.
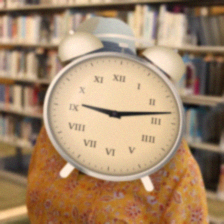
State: 9 h 13 min
